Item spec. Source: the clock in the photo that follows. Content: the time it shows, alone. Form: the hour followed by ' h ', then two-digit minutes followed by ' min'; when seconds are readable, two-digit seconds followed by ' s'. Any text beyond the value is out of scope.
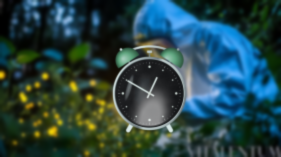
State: 12 h 50 min
